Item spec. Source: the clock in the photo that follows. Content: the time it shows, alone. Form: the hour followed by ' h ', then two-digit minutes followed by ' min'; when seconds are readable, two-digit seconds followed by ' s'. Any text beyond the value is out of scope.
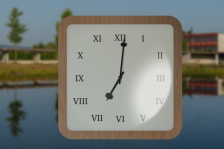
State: 7 h 01 min
